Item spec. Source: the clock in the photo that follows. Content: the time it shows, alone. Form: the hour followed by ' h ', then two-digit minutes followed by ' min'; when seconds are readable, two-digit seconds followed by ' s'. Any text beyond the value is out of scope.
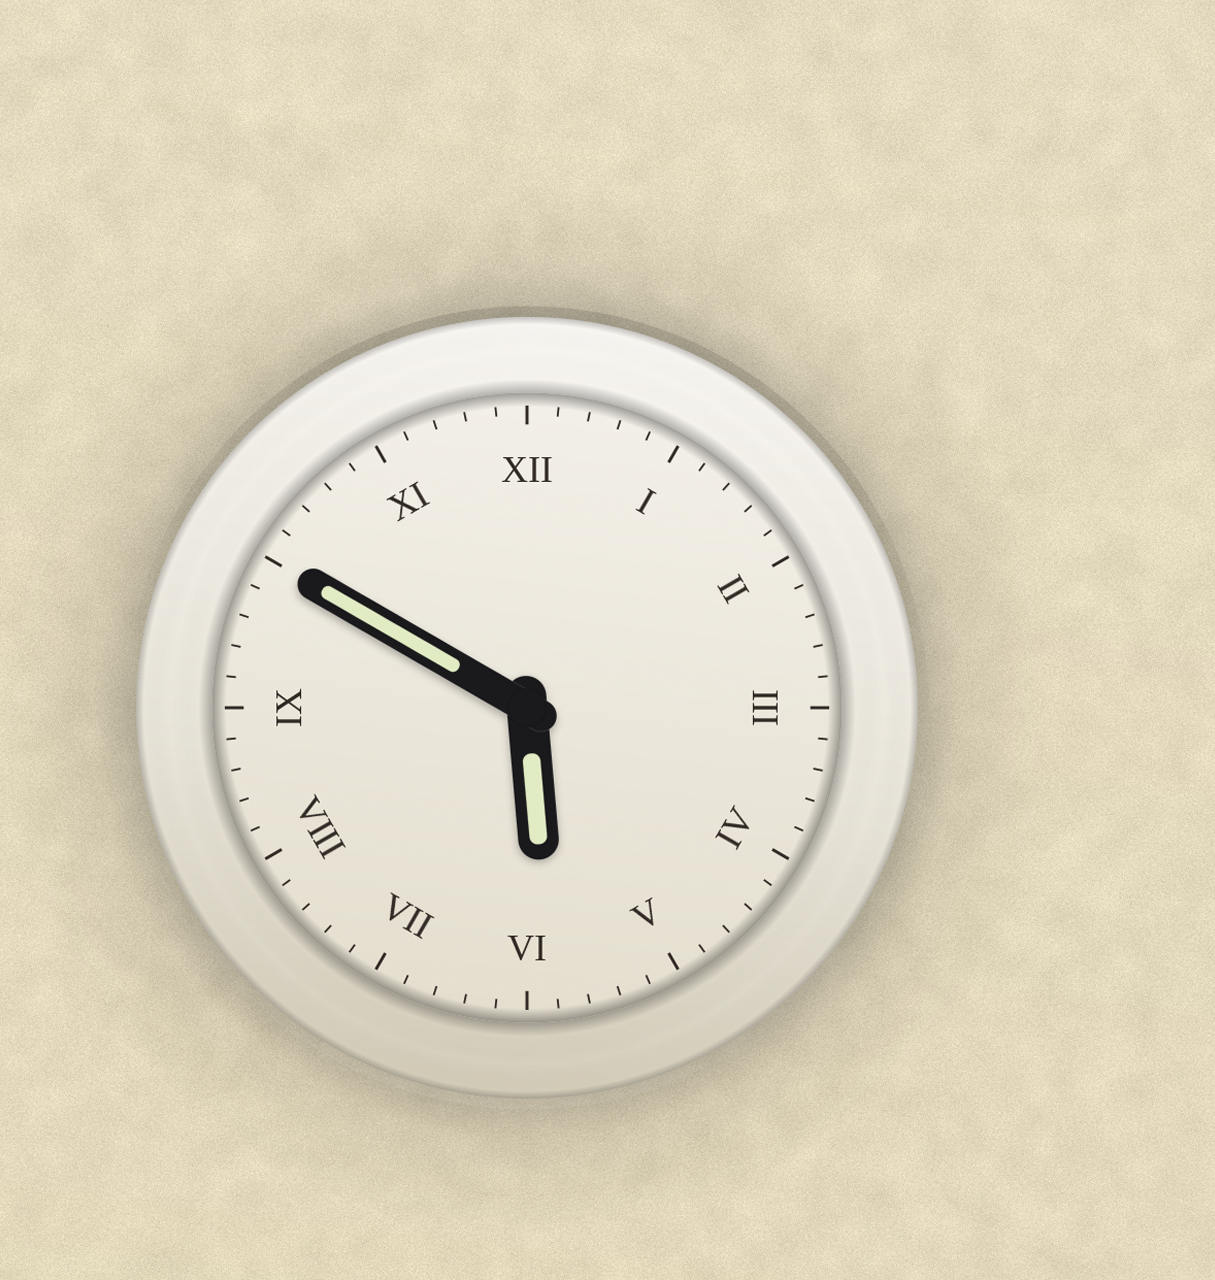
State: 5 h 50 min
